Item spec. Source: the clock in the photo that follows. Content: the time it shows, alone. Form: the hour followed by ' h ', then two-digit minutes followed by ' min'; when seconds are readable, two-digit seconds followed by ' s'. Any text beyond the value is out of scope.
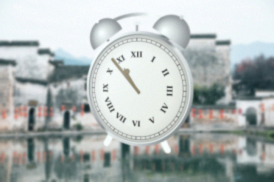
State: 10 h 53 min
